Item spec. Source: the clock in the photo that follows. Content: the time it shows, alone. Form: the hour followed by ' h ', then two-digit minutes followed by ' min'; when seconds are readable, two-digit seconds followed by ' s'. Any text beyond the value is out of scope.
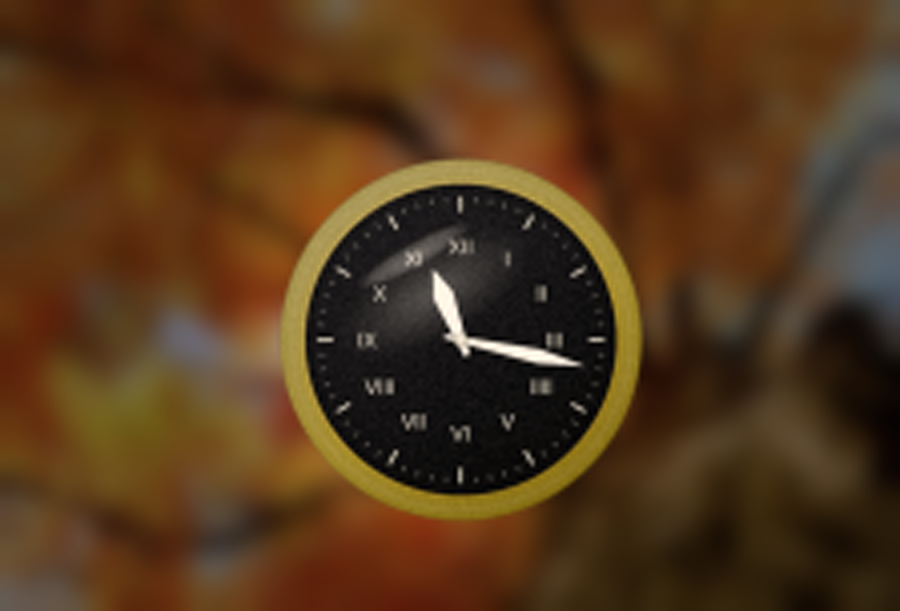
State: 11 h 17 min
